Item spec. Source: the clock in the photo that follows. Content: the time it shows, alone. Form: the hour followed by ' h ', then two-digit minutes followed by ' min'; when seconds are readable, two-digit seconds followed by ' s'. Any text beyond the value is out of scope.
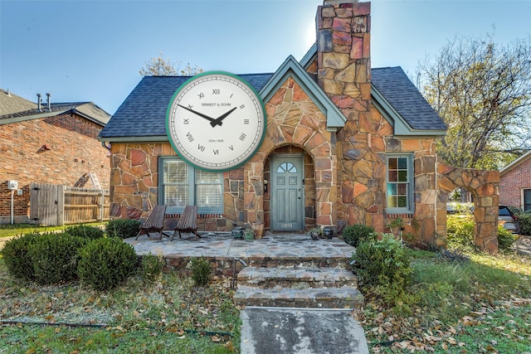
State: 1 h 49 min
